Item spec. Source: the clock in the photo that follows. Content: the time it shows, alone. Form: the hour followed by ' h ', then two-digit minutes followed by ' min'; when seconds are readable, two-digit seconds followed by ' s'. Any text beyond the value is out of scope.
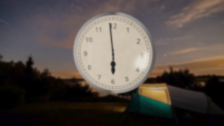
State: 5 h 59 min
